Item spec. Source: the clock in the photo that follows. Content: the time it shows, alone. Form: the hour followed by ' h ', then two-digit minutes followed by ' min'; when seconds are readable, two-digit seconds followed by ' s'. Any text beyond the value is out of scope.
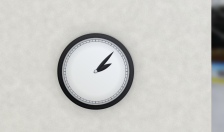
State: 2 h 07 min
